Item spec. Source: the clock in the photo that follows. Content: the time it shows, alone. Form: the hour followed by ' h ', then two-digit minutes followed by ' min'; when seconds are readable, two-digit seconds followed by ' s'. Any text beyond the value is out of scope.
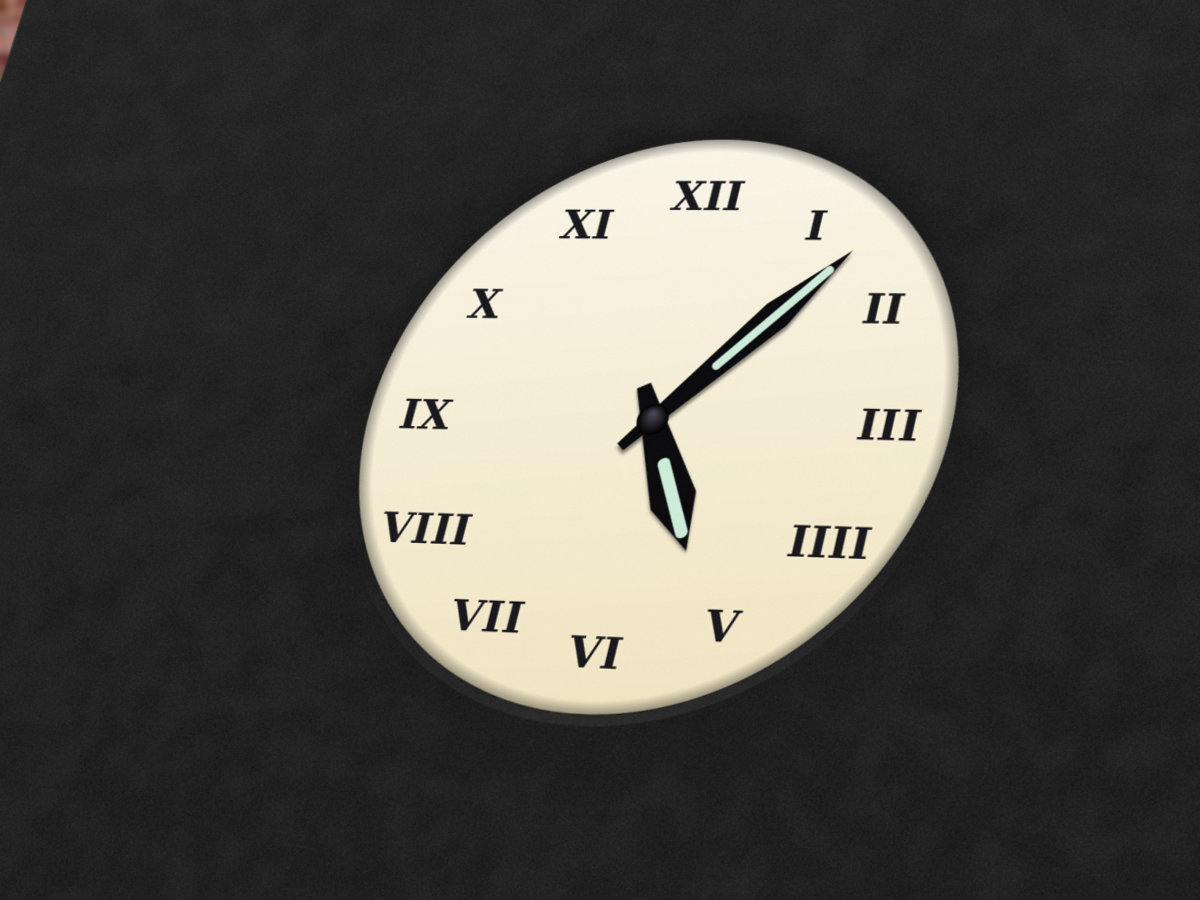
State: 5 h 07 min
